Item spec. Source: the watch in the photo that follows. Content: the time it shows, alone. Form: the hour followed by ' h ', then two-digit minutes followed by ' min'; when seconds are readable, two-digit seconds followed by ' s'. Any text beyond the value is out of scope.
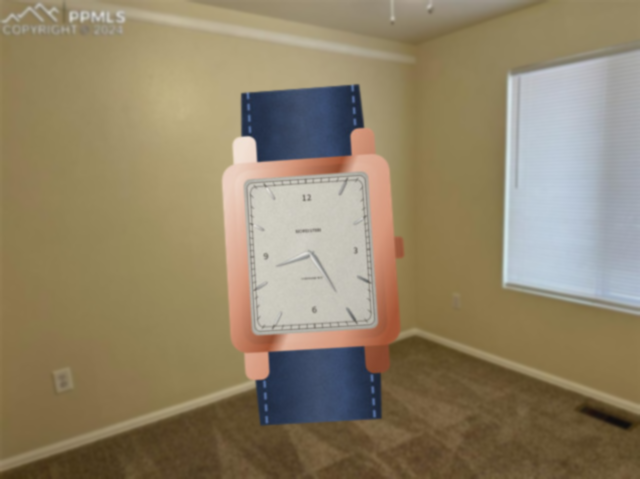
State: 8 h 25 min
